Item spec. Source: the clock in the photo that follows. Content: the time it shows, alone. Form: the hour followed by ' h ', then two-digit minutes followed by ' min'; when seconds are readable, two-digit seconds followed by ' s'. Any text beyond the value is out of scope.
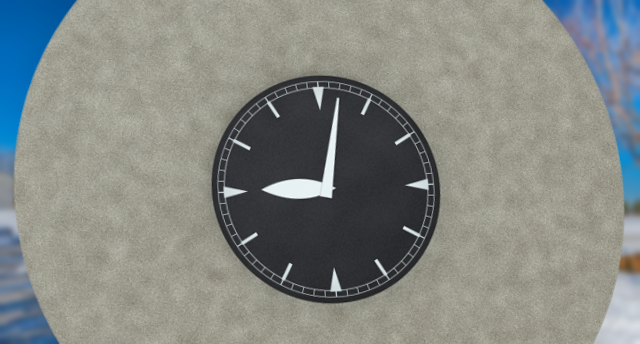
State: 9 h 02 min
